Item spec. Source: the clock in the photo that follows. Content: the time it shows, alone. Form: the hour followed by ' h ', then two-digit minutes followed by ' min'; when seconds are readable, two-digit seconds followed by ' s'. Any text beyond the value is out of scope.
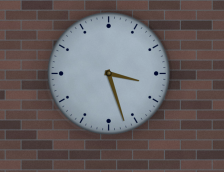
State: 3 h 27 min
